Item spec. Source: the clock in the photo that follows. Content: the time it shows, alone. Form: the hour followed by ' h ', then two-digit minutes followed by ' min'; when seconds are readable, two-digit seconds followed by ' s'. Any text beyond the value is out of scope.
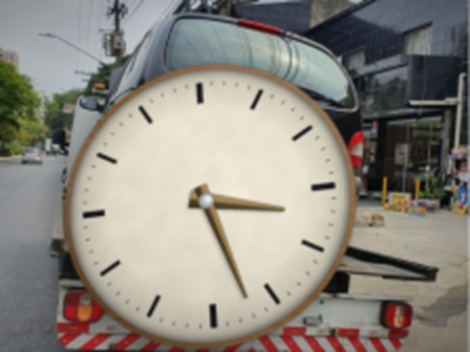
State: 3 h 27 min
